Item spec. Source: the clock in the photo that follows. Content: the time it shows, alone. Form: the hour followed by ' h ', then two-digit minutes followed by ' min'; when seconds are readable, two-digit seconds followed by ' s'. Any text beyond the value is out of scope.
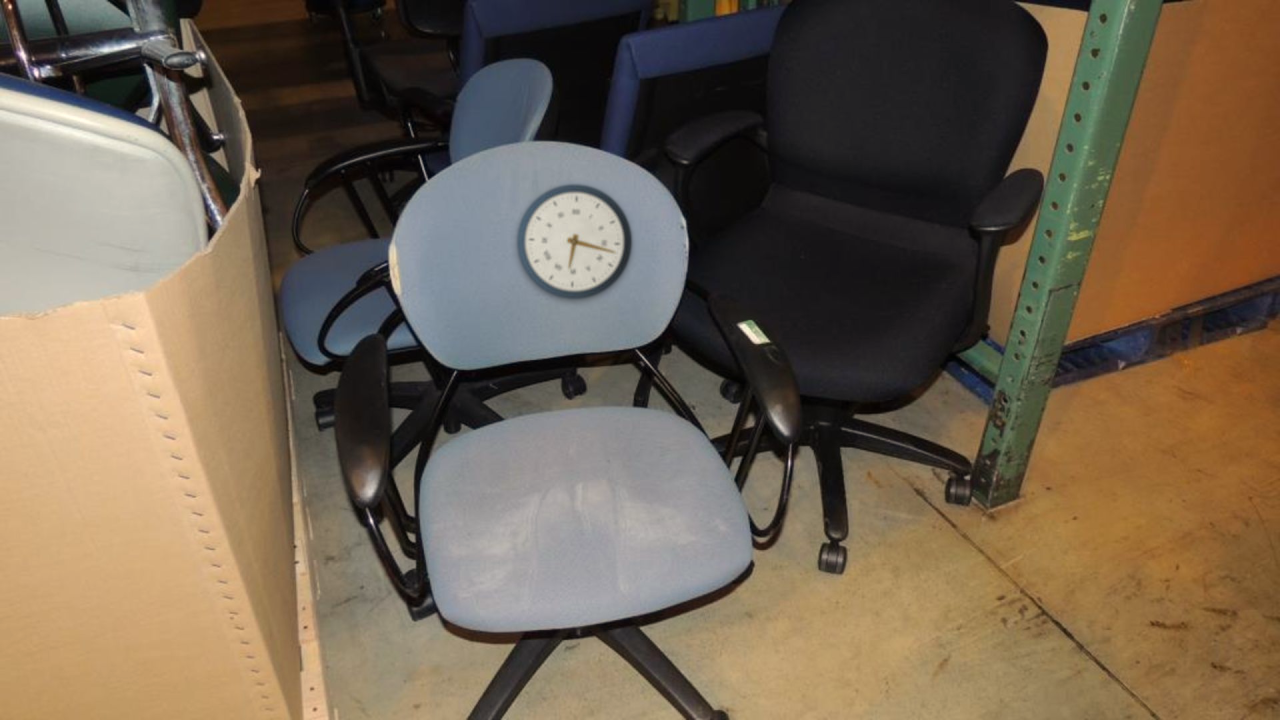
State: 6 h 17 min
